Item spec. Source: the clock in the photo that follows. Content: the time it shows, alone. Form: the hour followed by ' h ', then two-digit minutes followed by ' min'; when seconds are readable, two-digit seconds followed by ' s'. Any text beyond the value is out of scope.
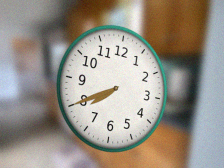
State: 7 h 40 min
